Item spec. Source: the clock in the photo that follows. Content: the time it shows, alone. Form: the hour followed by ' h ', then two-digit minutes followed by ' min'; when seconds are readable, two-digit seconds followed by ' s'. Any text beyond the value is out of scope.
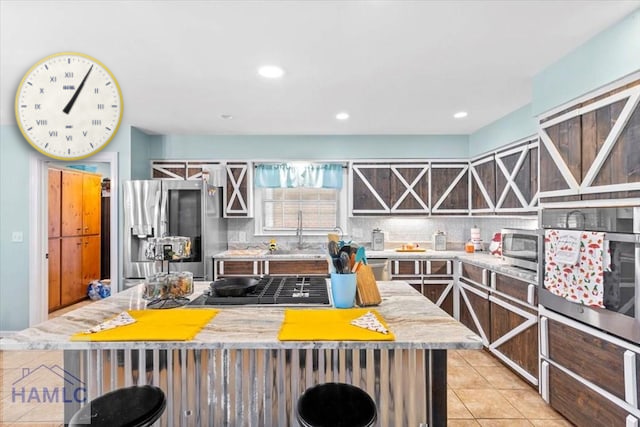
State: 1 h 05 min
